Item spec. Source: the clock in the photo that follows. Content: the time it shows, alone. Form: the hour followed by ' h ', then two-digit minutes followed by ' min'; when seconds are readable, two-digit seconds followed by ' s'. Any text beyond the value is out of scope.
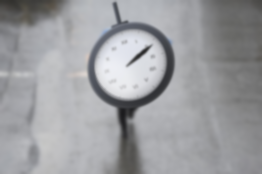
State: 2 h 11 min
